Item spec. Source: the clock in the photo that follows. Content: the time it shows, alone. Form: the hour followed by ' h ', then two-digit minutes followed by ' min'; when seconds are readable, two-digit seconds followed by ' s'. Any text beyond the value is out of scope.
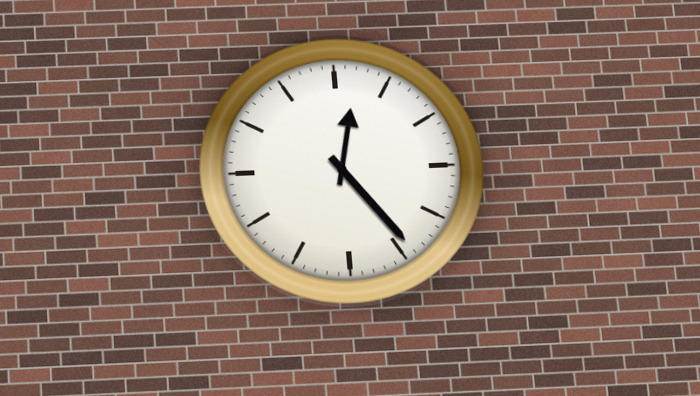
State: 12 h 24 min
